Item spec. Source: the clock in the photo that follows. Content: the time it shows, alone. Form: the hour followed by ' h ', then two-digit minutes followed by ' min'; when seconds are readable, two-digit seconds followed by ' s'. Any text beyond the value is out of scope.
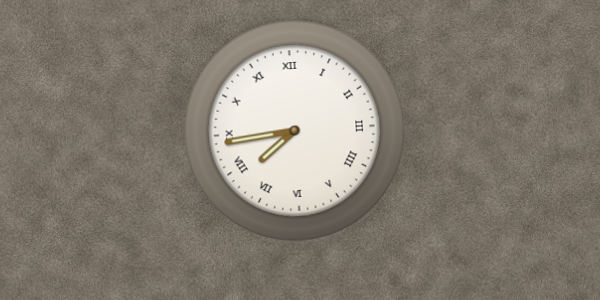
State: 7 h 44 min
